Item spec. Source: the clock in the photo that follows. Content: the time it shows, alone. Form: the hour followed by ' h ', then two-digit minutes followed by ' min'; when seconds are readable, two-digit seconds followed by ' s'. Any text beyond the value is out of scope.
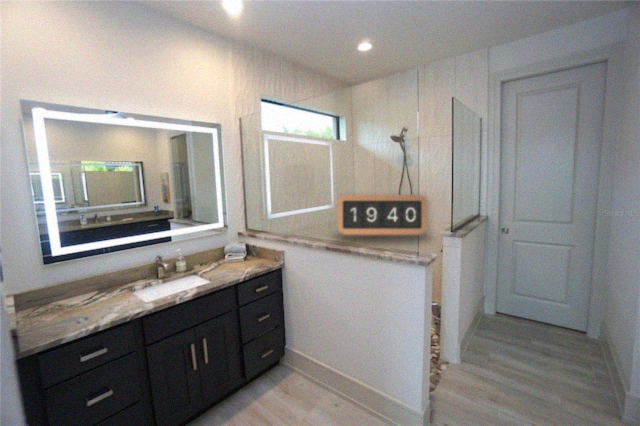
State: 19 h 40 min
